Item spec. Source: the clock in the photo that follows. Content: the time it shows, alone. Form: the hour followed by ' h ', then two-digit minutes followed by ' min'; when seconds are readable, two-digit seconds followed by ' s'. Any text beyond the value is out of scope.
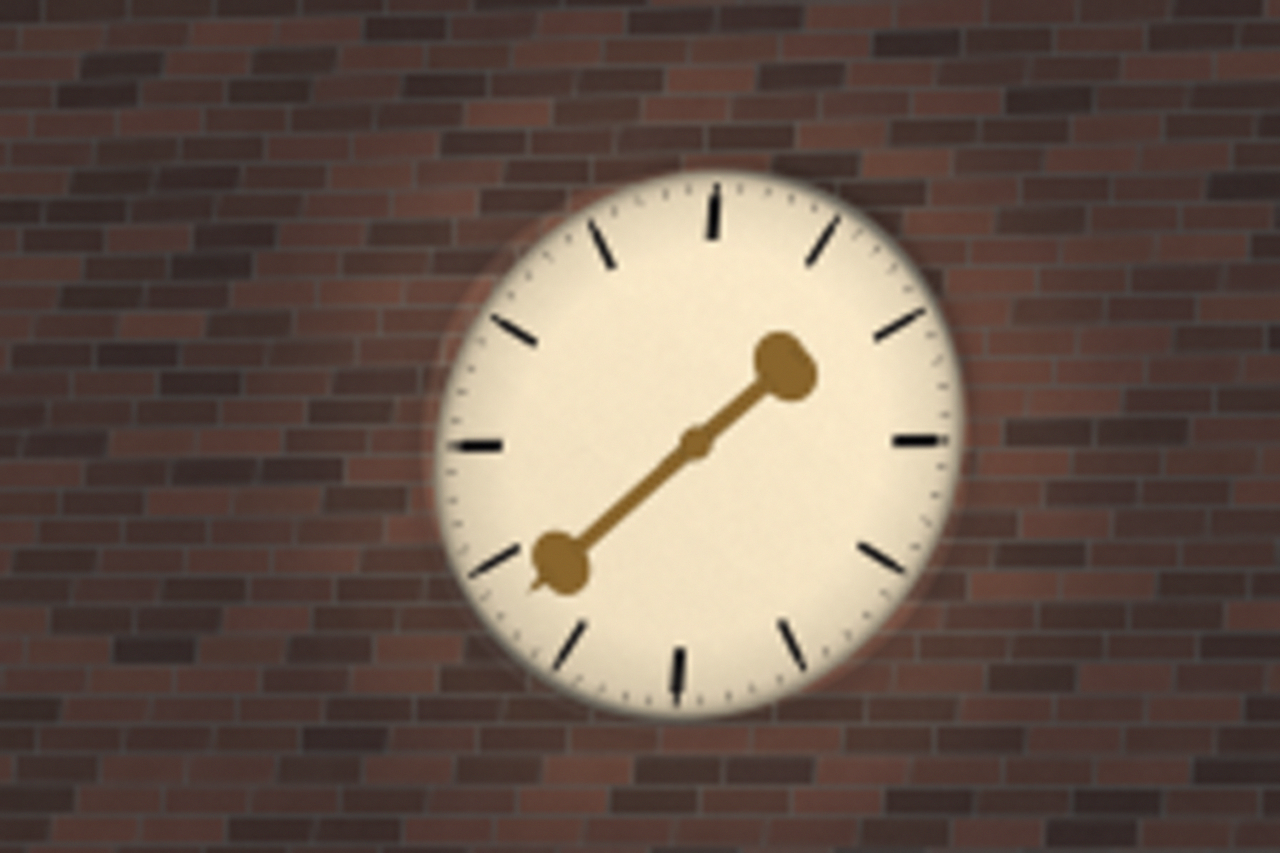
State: 1 h 38 min
